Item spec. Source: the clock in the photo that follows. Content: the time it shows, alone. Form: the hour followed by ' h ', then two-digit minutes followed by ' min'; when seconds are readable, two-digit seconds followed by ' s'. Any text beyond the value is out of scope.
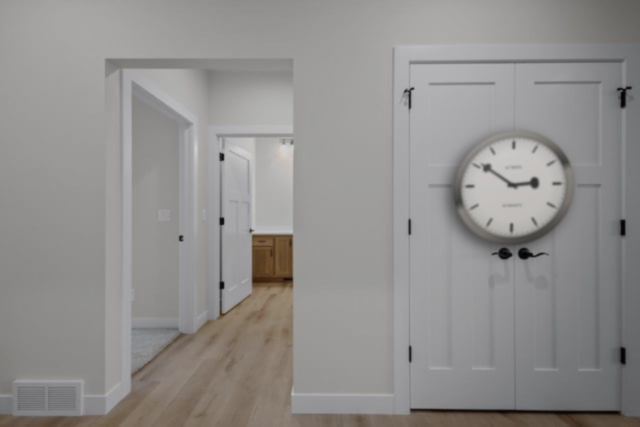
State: 2 h 51 min
